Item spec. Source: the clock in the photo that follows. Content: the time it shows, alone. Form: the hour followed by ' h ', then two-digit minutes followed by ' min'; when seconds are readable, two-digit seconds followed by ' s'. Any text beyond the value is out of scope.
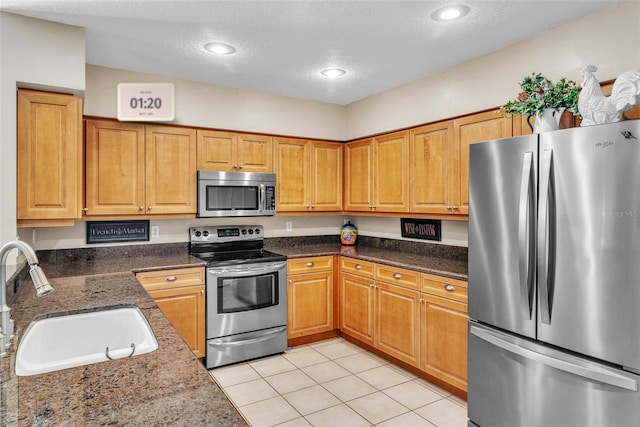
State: 1 h 20 min
